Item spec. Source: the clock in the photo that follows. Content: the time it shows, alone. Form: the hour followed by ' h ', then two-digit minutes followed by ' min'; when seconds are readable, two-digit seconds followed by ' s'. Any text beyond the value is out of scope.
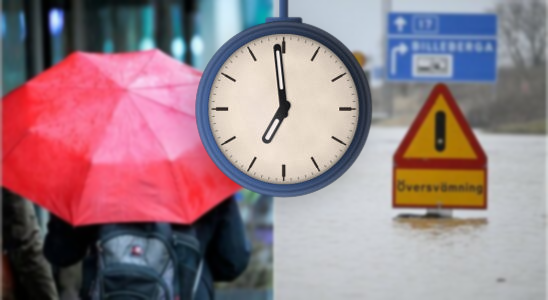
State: 6 h 59 min
